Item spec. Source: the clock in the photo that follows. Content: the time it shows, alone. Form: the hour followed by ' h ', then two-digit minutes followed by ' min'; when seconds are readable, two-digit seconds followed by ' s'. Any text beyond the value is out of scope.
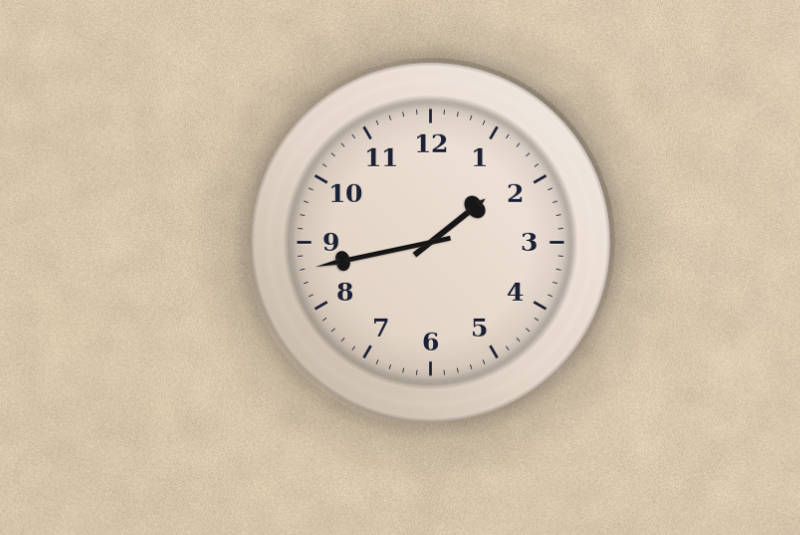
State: 1 h 43 min
